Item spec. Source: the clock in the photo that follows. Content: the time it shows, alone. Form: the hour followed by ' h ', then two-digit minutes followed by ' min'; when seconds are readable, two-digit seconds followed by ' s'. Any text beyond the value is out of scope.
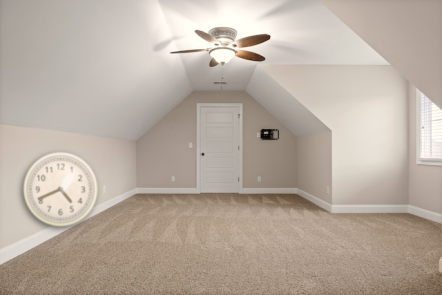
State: 4 h 41 min
